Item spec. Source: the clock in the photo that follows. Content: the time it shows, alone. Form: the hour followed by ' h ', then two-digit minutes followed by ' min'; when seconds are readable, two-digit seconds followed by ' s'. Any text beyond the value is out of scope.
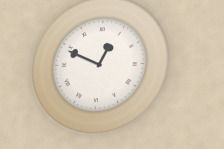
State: 12 h 49 min
